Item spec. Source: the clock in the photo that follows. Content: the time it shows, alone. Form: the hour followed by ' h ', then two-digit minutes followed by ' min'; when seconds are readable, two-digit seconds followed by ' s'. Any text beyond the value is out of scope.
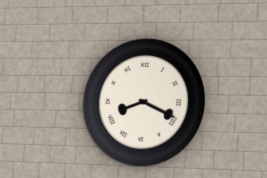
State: 8 h 19 min
